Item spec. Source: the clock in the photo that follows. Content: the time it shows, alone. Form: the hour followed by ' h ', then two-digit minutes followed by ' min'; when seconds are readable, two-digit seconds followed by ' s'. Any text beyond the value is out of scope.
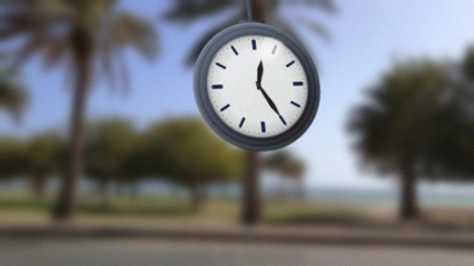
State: 12 h 25 min
